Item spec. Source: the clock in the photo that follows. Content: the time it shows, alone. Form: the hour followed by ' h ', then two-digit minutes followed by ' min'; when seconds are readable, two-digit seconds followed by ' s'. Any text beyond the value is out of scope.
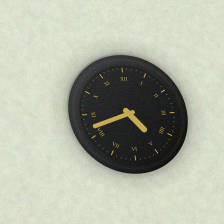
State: 4 h 42 min
